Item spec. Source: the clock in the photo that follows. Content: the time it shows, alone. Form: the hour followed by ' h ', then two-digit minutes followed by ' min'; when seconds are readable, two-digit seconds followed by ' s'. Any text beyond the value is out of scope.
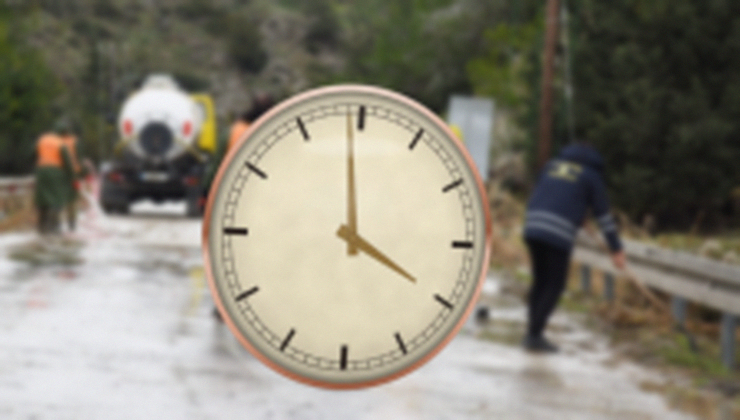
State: 3 h 59 min
